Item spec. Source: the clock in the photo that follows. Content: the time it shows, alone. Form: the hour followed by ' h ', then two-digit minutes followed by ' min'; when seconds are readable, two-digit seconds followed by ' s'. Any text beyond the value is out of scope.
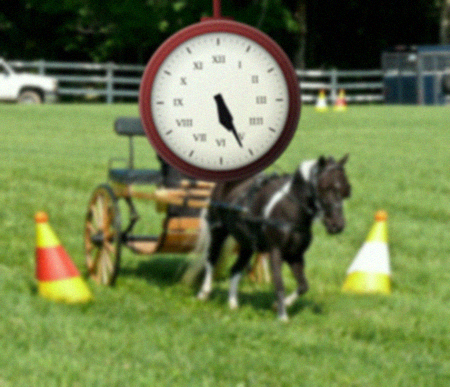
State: 5 h 26 min
